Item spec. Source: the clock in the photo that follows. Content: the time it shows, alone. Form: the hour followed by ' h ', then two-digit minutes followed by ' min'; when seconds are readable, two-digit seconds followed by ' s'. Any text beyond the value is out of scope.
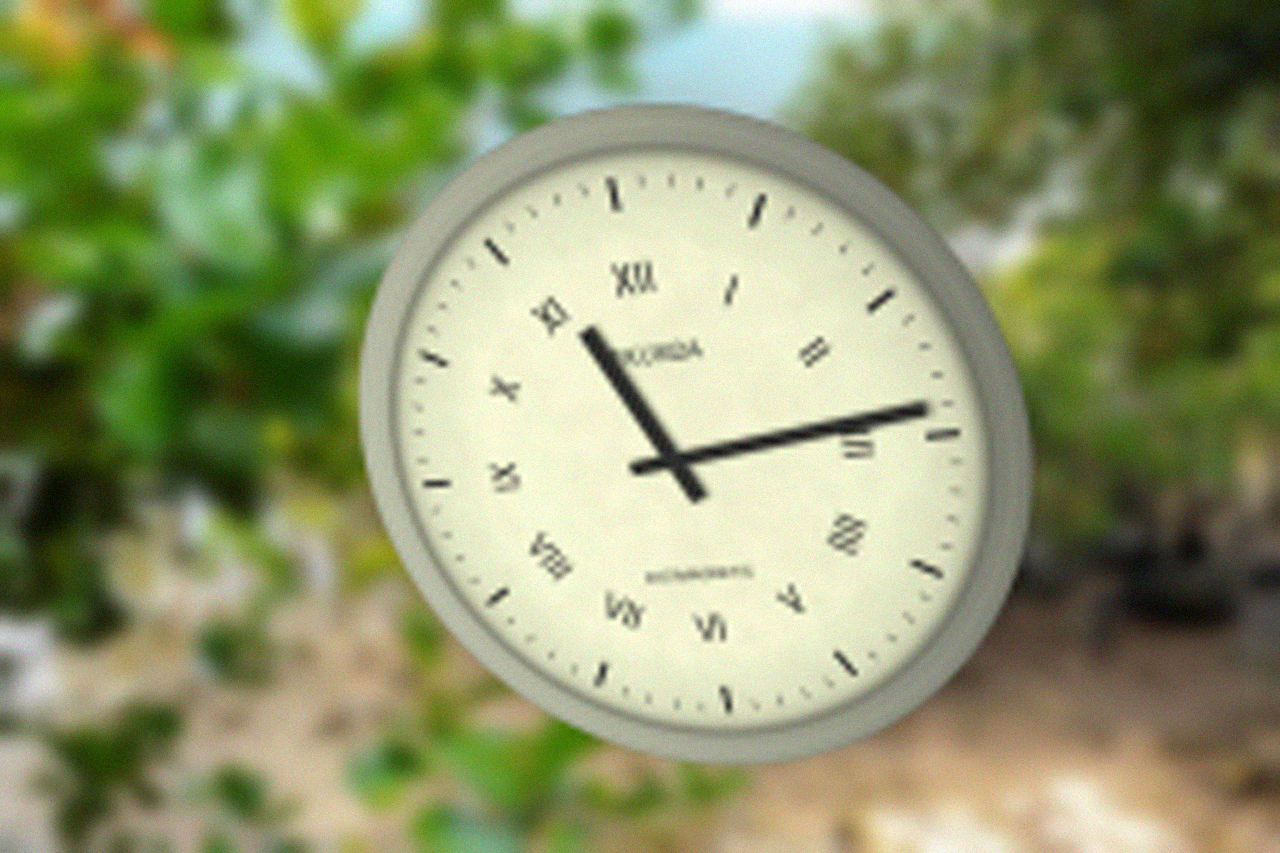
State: 11 h 14 min
